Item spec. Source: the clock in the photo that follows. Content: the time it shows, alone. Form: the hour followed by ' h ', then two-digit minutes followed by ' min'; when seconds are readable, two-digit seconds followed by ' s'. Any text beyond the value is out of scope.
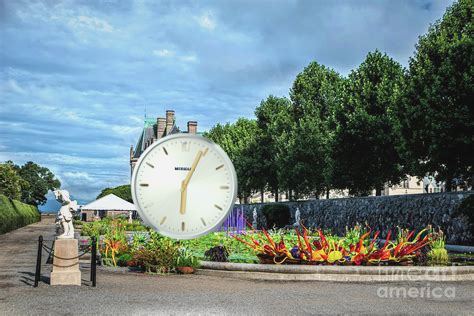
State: 6 h 04 min
